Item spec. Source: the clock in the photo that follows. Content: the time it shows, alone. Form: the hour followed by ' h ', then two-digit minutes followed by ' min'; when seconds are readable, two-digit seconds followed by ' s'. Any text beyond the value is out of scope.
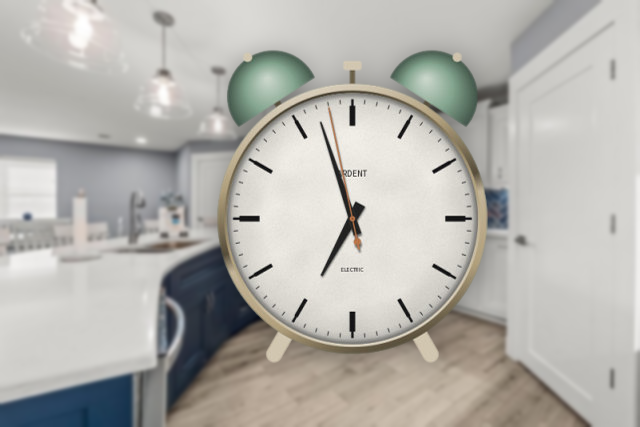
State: 6 h 56 min 58 s
